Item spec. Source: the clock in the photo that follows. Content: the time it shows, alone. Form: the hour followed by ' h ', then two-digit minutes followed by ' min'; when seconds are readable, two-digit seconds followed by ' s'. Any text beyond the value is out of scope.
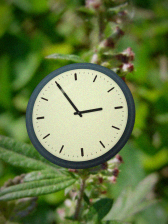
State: 2 h 55 min
